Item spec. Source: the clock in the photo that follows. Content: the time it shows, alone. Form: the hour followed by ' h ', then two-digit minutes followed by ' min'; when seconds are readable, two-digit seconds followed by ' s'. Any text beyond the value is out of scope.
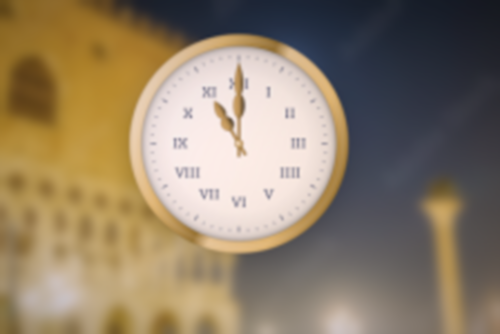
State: 11 h 00 min
